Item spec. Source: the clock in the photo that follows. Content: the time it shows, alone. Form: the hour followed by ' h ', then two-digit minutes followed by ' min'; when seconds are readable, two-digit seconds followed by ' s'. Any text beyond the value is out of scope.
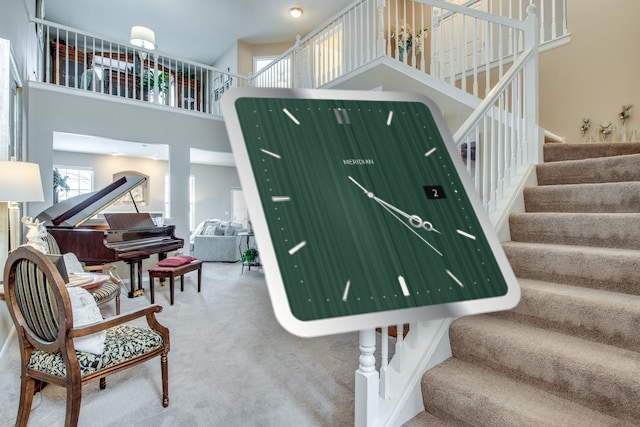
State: 4 h 21 min 24 s
